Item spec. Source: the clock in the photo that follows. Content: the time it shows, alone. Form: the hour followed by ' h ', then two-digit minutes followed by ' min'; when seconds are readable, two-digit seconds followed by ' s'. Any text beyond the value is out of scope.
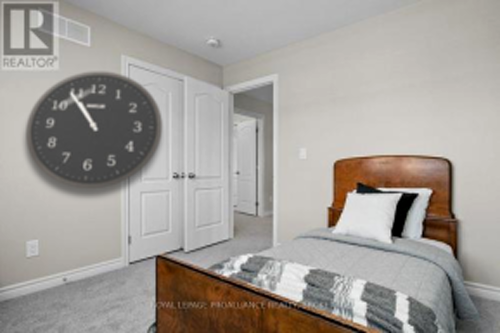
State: 10 h 54 min
